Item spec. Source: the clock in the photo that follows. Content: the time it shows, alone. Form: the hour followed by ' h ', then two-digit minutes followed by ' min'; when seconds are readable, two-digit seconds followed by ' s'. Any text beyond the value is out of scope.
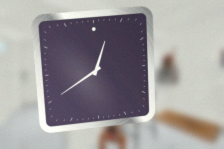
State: 12 h 40 min
